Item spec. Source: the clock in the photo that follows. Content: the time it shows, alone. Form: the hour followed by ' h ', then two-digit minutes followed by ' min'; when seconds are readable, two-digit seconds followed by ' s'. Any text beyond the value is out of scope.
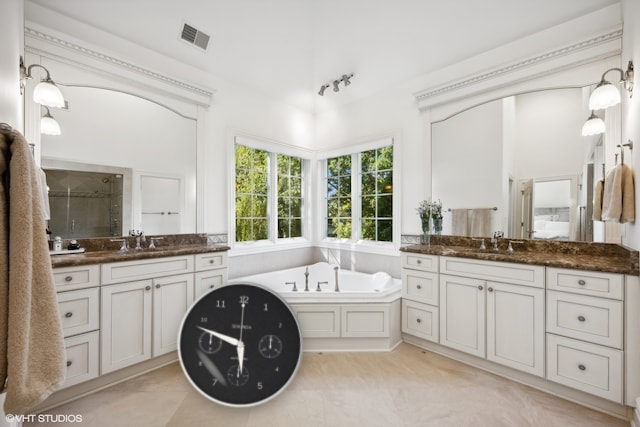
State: 5 h 48 min
